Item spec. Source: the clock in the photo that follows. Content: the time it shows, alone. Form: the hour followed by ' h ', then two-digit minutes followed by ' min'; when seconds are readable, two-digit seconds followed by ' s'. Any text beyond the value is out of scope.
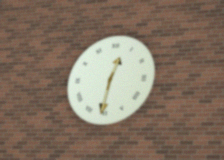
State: 12 h 31 min
